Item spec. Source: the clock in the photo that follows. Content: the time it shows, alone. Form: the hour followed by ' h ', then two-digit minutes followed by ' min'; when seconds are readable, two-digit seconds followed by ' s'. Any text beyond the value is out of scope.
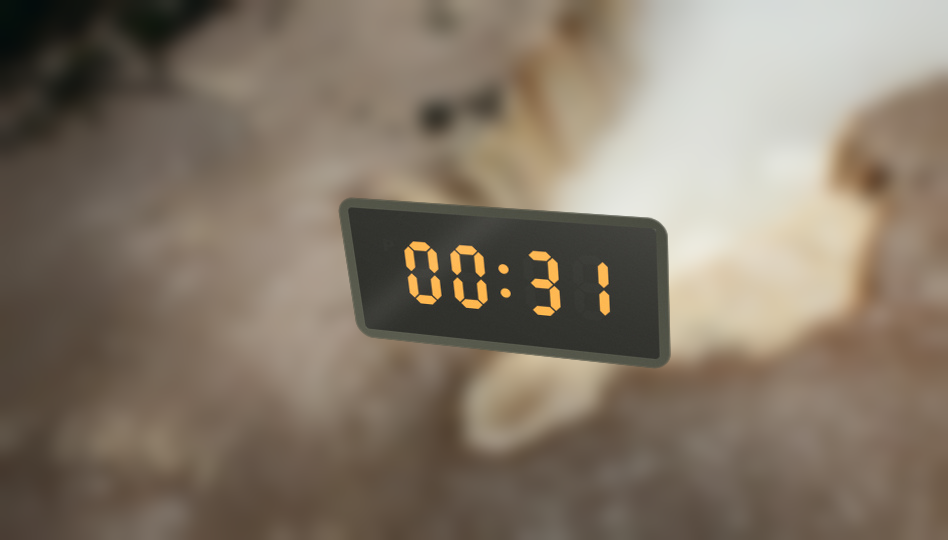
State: 0 h 31 min
